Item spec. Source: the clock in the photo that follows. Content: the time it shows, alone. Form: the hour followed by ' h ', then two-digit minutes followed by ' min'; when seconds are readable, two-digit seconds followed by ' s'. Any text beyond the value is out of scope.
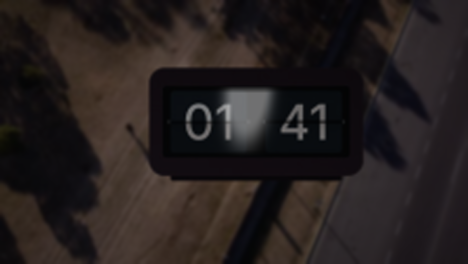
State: 1 h 41 min
